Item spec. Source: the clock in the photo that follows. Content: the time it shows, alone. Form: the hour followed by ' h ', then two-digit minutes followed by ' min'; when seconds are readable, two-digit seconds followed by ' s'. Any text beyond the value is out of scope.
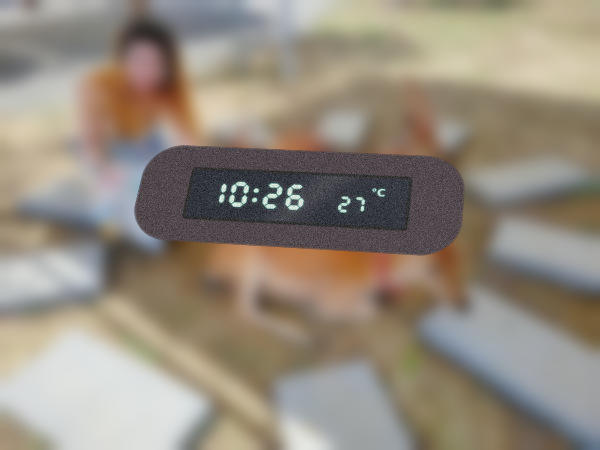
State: 10 h 26 min
